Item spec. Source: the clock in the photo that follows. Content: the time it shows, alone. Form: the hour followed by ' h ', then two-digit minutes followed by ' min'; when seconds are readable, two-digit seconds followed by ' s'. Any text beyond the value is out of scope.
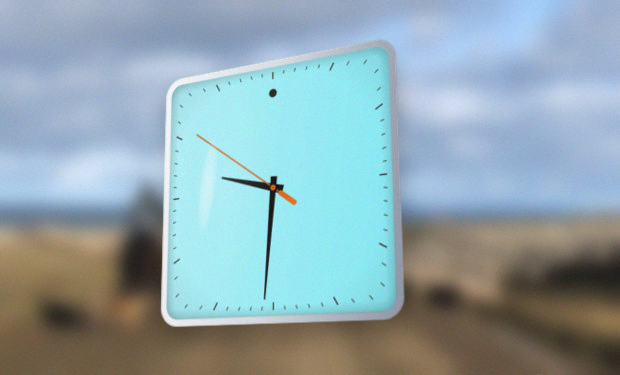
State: 9 h 30 min 51 s
